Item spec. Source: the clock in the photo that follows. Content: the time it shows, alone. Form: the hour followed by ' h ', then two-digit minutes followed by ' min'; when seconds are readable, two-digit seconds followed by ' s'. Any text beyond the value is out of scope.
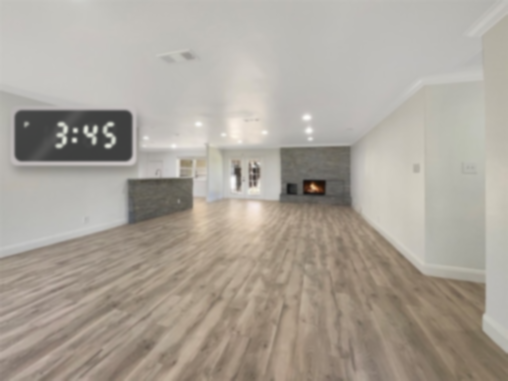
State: 3 h 45 min
